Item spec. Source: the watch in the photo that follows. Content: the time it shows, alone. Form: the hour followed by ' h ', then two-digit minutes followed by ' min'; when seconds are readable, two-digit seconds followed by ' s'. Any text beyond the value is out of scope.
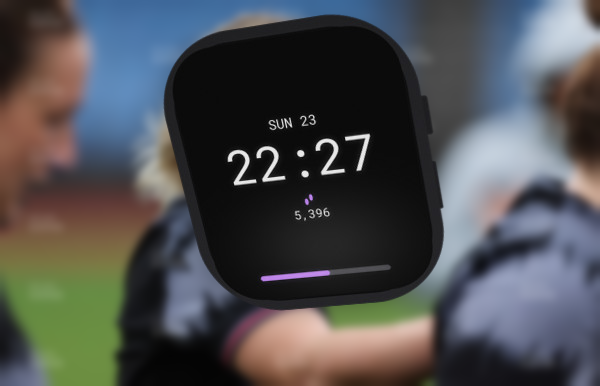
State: 22 h 27 min
